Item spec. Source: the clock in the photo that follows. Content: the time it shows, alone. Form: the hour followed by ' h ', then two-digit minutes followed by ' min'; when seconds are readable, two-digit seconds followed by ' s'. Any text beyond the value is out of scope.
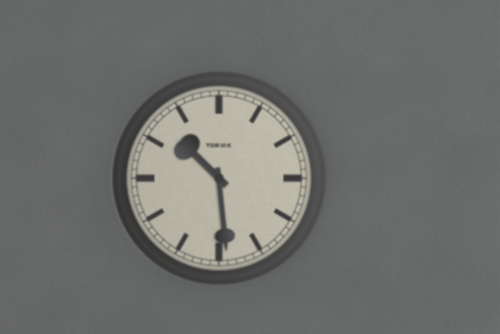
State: 10 h 29 min
